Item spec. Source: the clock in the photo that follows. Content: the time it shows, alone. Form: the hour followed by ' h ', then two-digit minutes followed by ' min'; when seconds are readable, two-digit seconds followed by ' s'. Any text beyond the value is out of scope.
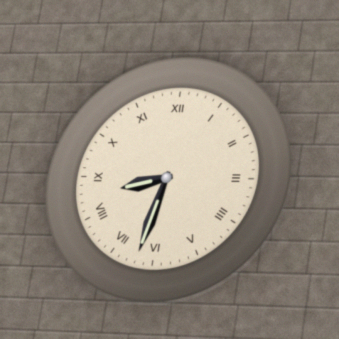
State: 8 h 32 min
